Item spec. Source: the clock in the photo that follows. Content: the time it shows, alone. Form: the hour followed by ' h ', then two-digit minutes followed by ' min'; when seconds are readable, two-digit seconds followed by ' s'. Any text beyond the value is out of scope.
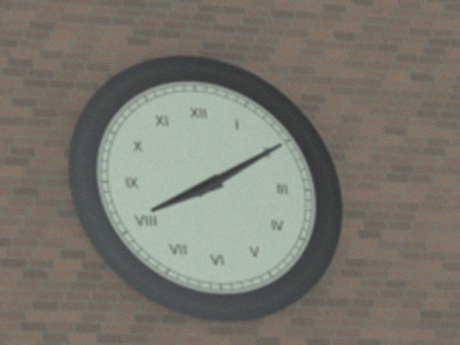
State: 8 h 10 min
